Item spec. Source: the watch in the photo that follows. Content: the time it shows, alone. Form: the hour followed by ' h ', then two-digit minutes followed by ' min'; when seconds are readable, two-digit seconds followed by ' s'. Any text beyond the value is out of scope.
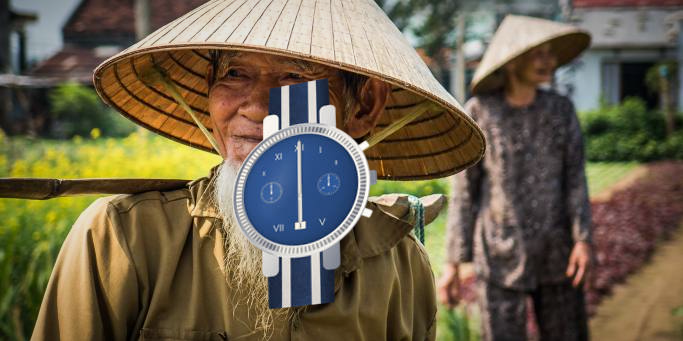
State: 6 h 00 min
